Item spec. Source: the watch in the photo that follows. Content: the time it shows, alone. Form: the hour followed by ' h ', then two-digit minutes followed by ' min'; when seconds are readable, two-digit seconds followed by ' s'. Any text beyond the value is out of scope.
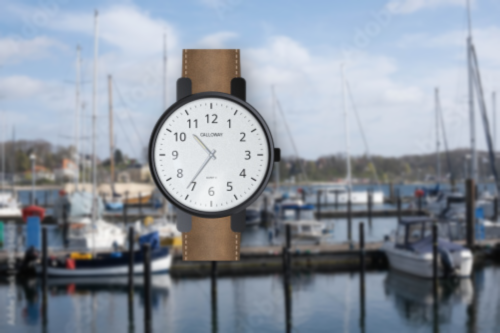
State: 10 h 36 min
